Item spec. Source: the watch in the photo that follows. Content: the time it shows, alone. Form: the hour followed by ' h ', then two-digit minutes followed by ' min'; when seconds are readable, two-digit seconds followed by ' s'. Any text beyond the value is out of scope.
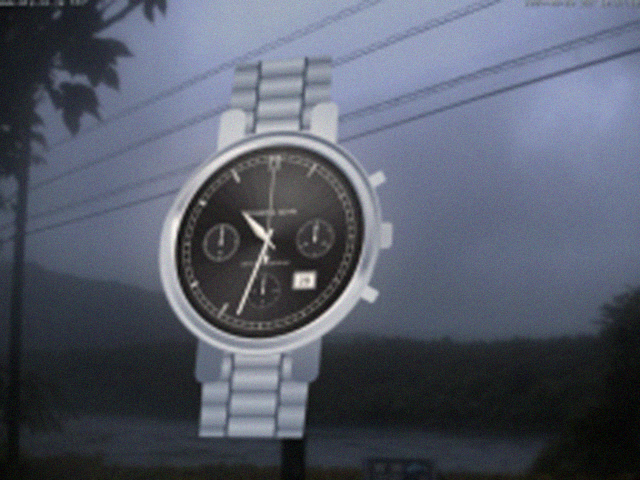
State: 10 h 33 min
